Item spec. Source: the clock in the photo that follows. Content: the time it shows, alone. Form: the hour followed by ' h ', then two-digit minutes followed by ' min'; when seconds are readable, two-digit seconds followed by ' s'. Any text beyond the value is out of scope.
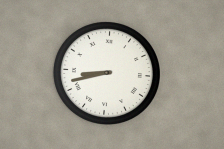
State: 8 h 42 min
